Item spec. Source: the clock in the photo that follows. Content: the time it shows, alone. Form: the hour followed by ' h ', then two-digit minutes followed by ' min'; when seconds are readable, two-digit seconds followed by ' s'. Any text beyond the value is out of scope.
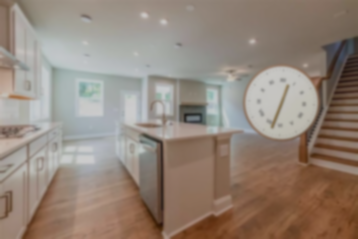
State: 12 h 33 min
